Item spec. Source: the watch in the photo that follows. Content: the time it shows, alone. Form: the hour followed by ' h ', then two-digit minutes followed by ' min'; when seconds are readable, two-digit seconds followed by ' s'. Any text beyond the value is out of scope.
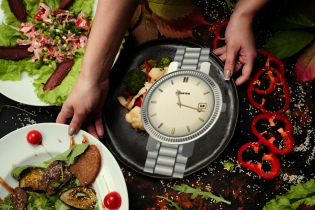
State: 11 h 17 min
